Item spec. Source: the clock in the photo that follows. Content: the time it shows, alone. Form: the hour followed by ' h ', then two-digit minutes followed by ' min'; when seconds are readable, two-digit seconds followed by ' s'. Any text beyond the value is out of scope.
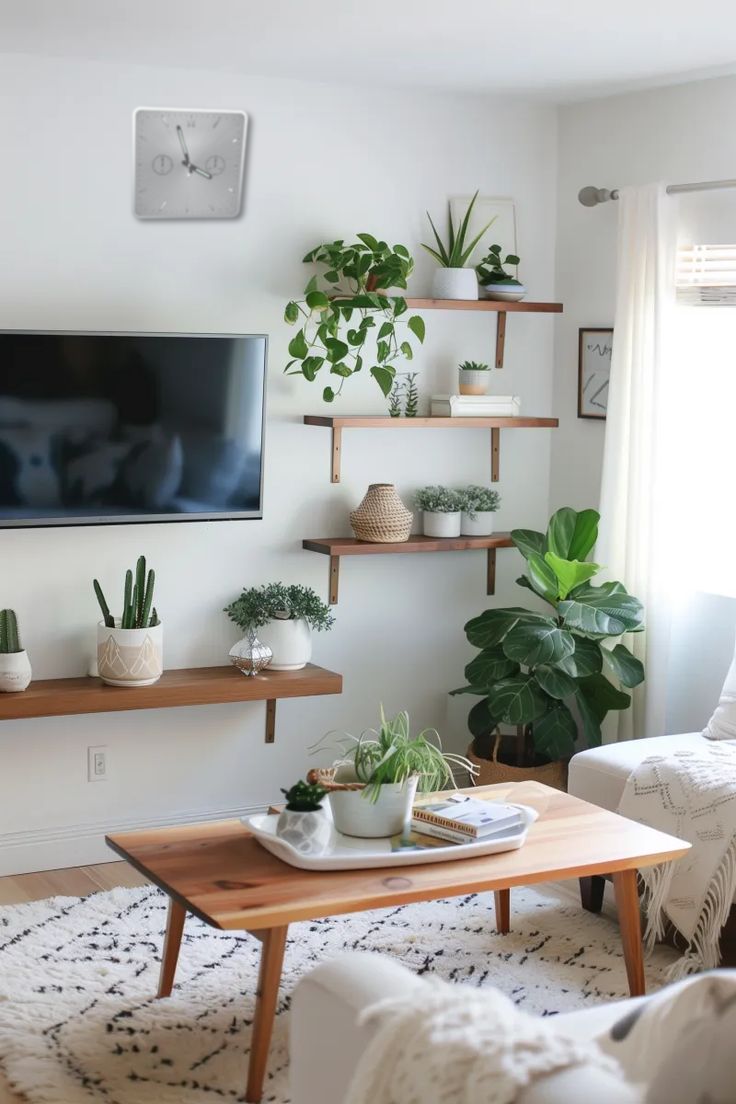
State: 3 h 57 min
